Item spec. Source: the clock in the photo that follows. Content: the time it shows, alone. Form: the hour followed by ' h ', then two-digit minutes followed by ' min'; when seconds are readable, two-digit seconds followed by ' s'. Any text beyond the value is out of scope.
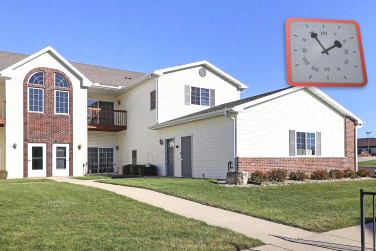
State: 1 h 55 min
